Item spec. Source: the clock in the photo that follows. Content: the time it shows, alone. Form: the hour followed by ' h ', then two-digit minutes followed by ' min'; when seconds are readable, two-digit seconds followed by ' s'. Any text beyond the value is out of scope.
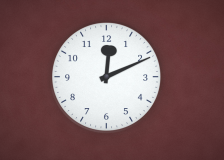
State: 12 h 11 min
